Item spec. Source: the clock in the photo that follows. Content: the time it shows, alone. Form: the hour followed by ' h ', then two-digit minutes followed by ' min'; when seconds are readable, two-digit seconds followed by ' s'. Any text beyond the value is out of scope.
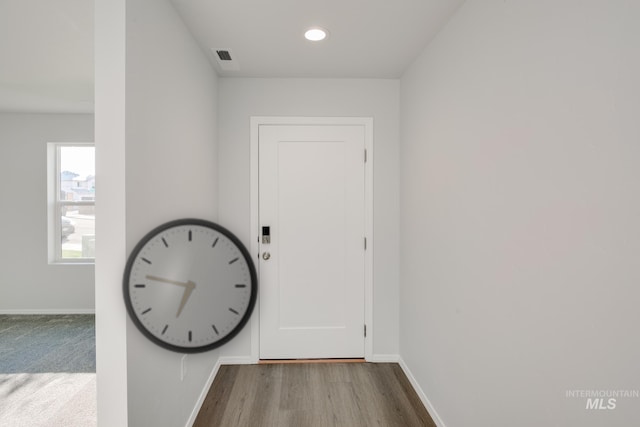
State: 6 h 47 min
